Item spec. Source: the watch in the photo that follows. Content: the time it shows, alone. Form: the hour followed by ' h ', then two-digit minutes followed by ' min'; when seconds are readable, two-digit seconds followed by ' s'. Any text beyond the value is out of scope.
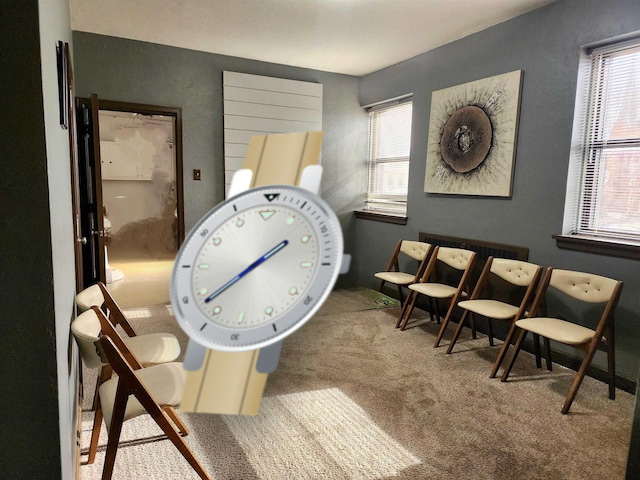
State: 1 h 38 min
